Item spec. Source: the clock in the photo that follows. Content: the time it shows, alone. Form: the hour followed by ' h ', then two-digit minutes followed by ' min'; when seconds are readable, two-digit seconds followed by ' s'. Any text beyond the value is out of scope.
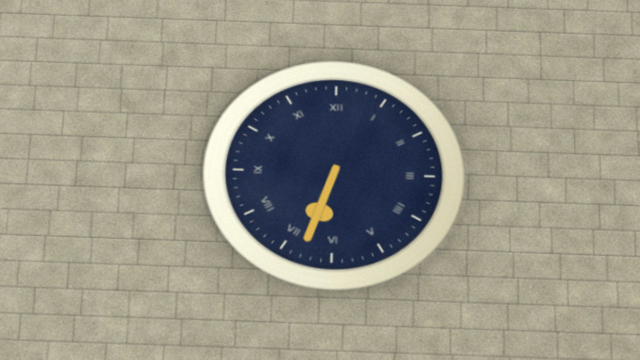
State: 6 h 33 min
